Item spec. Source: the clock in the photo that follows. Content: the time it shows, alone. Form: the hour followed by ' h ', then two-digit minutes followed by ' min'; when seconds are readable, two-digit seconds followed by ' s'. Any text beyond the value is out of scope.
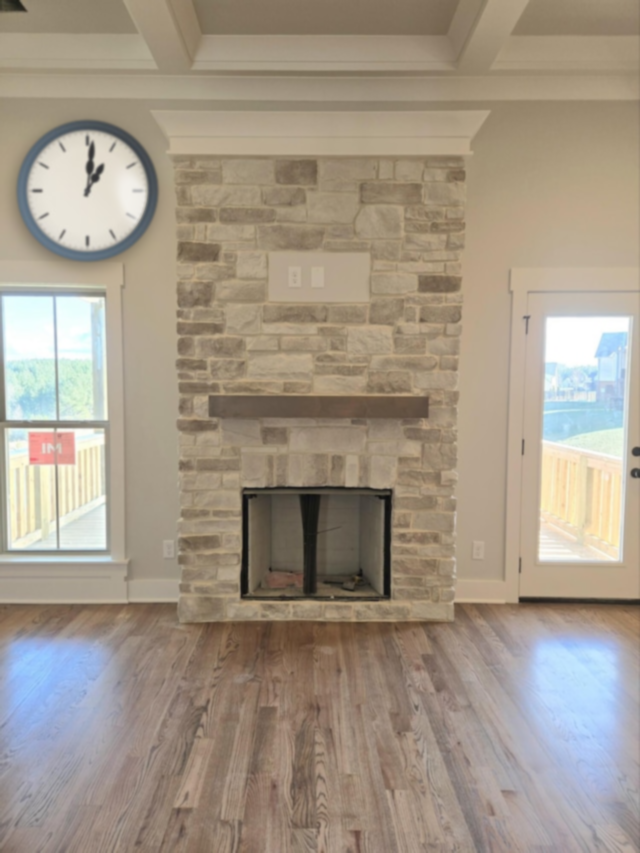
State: 1 h 01 min
